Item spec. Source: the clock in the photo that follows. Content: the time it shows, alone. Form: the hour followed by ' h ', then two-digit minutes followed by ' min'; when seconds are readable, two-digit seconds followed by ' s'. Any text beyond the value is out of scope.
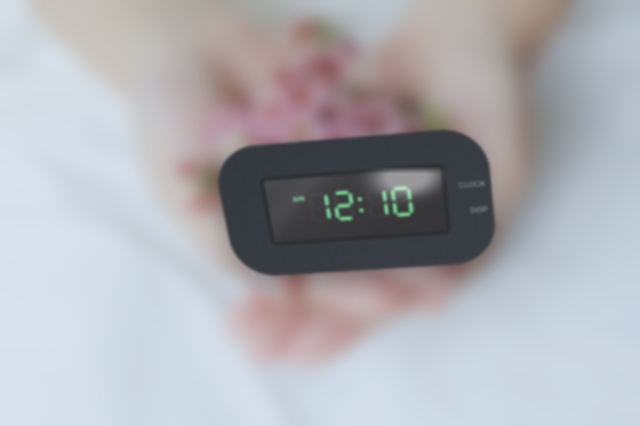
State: 12 h 10 min
